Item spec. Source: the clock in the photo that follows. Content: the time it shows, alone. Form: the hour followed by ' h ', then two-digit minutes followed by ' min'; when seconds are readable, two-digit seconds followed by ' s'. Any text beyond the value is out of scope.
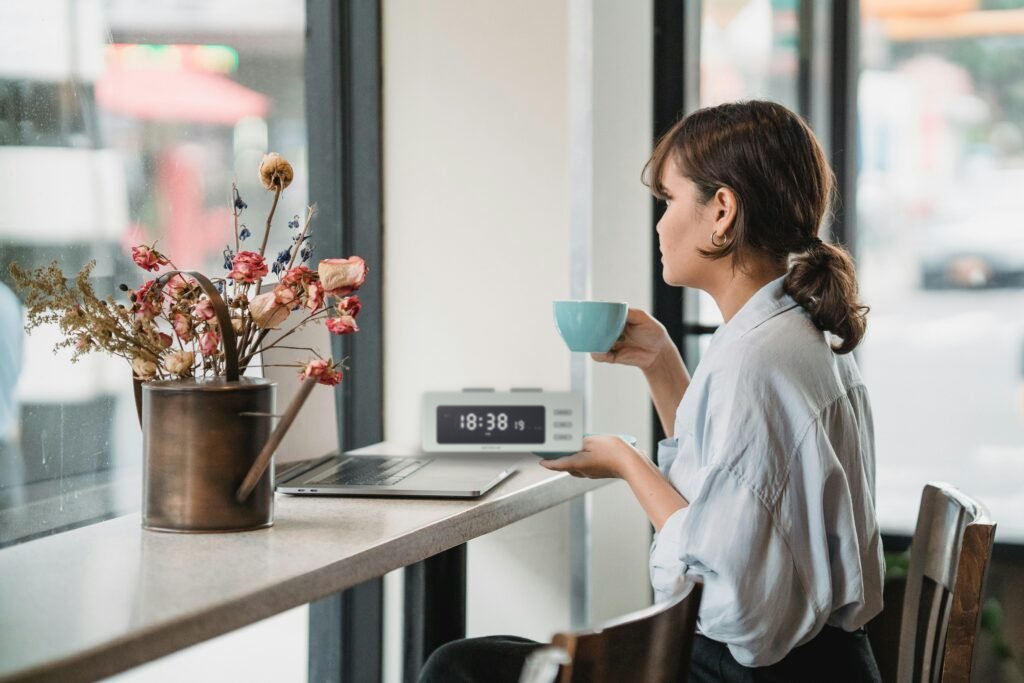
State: 18 h 38 min
